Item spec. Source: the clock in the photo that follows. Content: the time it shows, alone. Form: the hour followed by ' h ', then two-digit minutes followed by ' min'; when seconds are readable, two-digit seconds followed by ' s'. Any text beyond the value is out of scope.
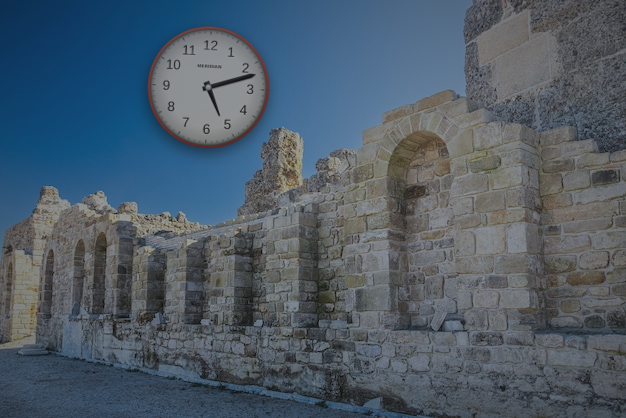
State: 5 h 12 min
